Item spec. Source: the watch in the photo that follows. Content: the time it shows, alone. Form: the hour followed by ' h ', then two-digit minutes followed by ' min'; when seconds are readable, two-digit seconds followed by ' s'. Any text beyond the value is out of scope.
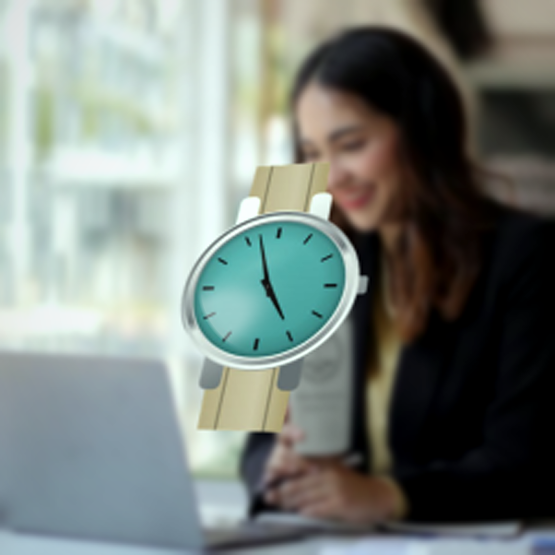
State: 4 h 57 min
